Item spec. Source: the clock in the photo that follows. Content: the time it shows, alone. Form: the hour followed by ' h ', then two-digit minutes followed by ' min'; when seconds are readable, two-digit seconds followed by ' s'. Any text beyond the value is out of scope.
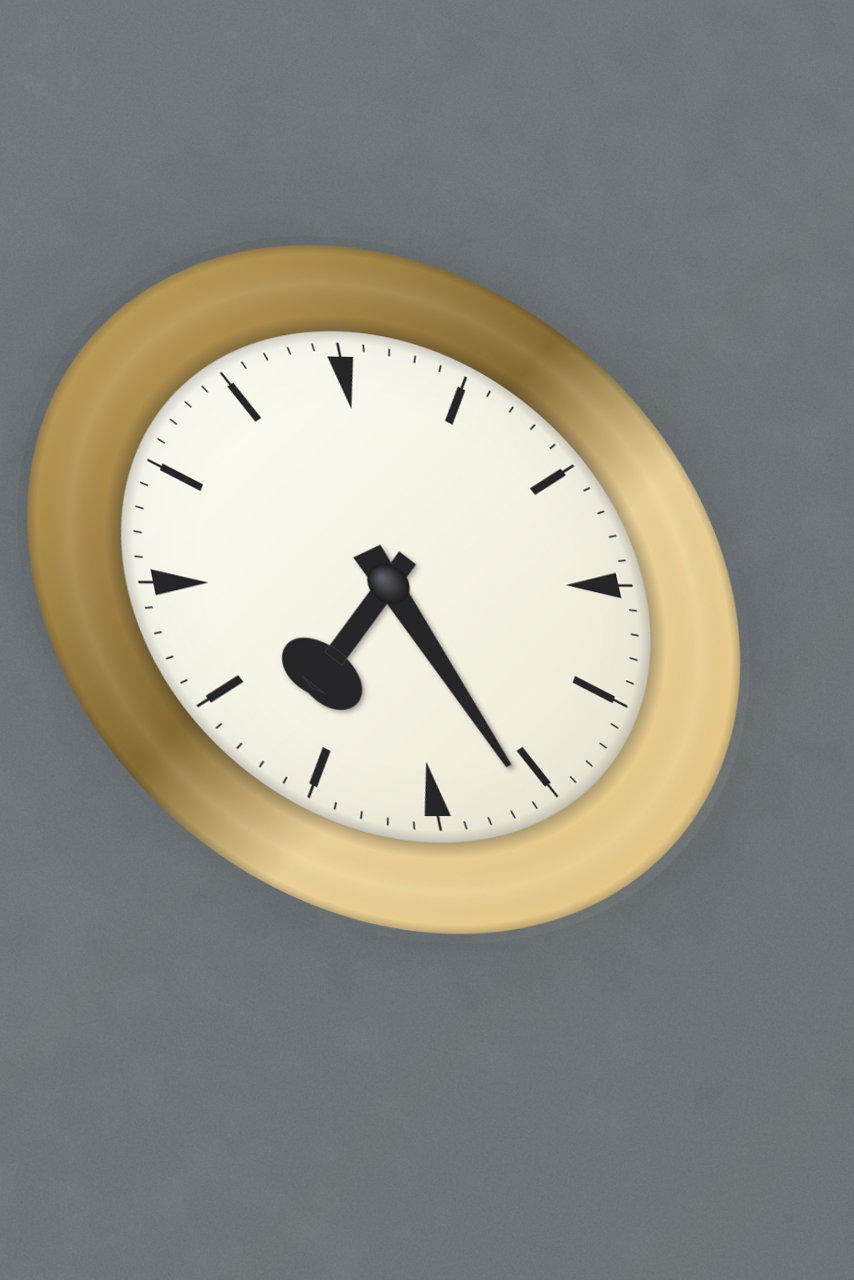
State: 7 h 26 min
